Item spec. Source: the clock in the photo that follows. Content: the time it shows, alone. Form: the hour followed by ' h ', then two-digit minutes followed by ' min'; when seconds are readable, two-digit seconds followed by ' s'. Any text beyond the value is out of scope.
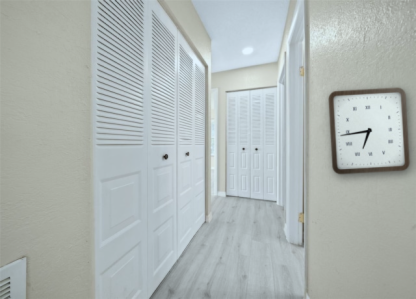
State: 6 h 44 min
